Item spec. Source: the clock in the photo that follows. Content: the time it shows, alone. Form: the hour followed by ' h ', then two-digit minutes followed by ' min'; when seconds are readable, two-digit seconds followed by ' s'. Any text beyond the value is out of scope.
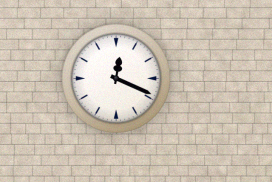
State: 12 h 19 min
